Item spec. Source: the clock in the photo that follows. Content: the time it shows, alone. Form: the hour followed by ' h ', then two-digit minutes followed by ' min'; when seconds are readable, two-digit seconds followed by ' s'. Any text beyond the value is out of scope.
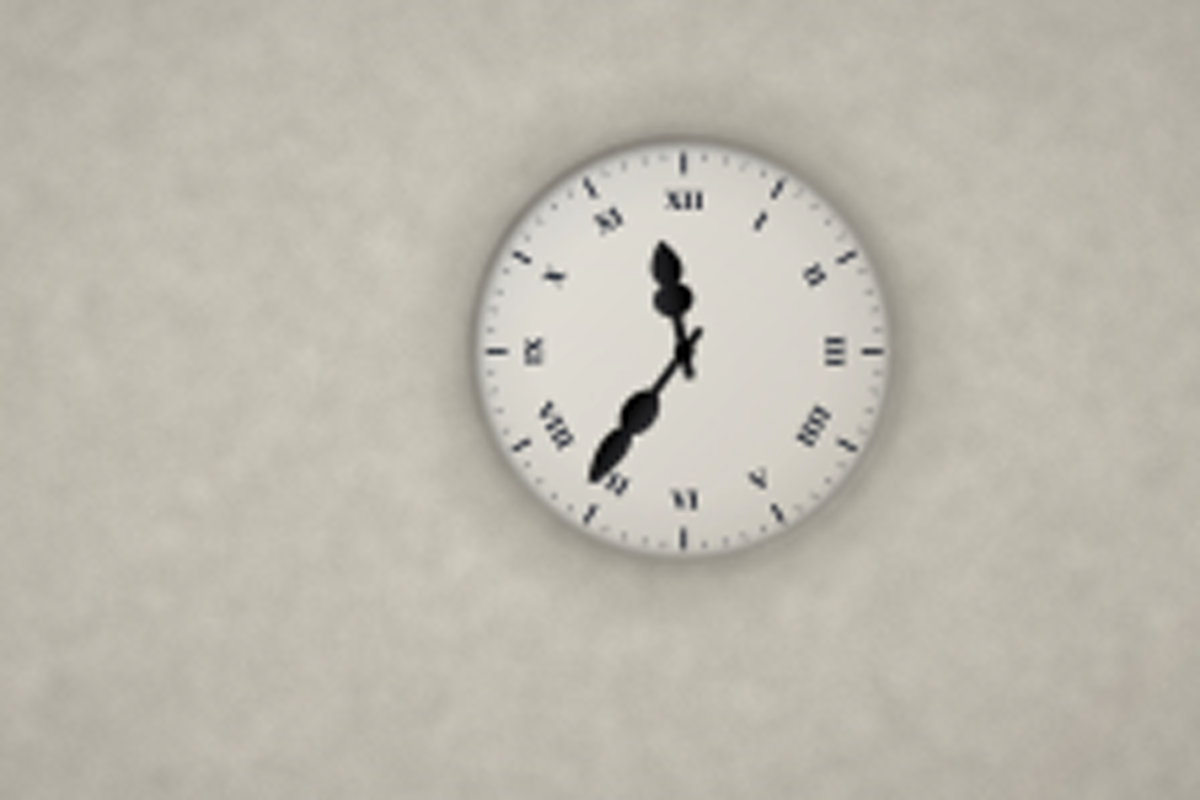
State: 11 h 36 min
